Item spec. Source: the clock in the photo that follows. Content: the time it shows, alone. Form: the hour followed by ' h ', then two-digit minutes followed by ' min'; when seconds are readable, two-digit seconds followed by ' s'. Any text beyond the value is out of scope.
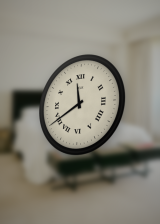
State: 11 h 40 min
